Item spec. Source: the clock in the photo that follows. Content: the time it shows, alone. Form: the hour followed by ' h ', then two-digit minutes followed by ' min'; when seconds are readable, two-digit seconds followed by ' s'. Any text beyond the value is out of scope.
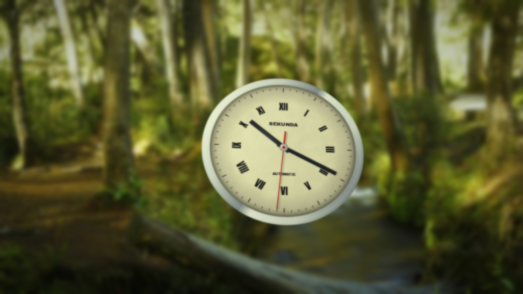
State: 10 h 19 min 31 s
